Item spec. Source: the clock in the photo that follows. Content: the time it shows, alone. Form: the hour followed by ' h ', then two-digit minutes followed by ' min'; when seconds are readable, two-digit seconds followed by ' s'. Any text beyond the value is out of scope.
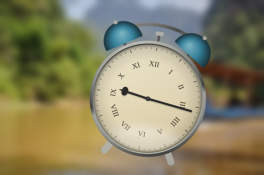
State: 9 h 16 min
